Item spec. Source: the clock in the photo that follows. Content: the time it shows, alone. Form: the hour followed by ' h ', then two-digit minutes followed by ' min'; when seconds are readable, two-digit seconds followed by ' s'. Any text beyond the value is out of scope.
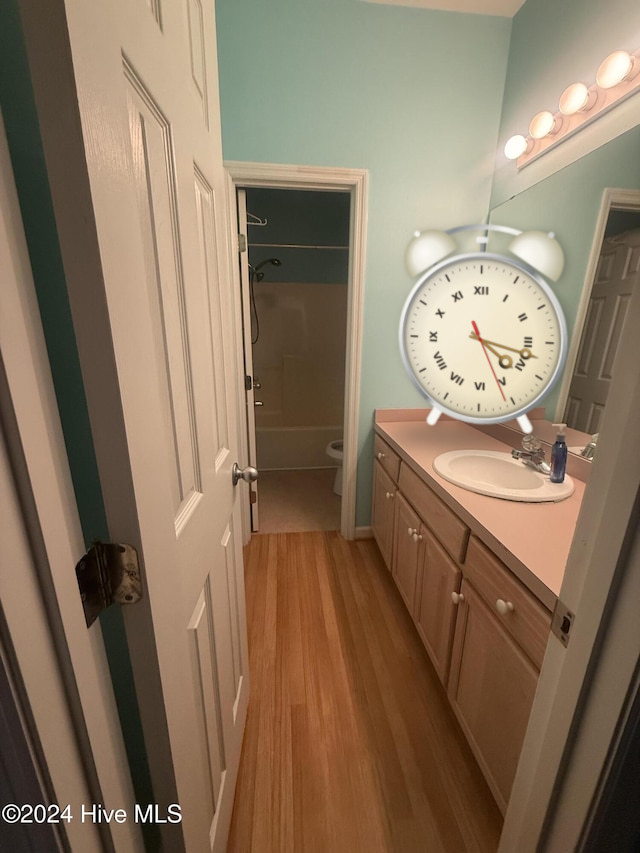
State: 4 h 17 min 26 s
